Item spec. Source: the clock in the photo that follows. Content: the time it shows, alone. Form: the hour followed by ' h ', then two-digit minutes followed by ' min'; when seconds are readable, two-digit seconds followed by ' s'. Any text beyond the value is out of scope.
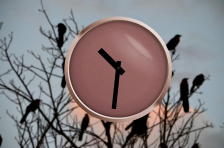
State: 10 h 31 min
